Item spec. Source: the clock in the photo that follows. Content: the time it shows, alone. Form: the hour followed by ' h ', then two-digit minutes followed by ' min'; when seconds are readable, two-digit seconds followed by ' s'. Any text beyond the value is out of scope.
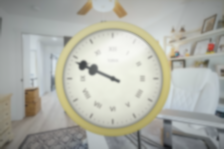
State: 9 h 49 min
